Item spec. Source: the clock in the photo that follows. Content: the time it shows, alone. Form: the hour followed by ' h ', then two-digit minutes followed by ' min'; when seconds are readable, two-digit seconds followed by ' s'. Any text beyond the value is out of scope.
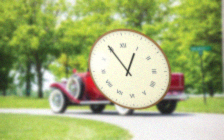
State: 12 h 55 min
